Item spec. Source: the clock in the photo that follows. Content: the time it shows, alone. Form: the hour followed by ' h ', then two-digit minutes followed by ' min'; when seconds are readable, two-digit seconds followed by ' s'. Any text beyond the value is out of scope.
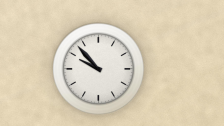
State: 9 h 53 min
